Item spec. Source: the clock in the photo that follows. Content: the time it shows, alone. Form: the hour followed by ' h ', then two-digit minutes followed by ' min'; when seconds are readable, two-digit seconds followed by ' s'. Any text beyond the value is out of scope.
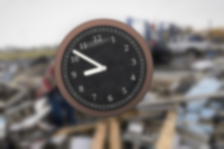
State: 8 h 52 min
